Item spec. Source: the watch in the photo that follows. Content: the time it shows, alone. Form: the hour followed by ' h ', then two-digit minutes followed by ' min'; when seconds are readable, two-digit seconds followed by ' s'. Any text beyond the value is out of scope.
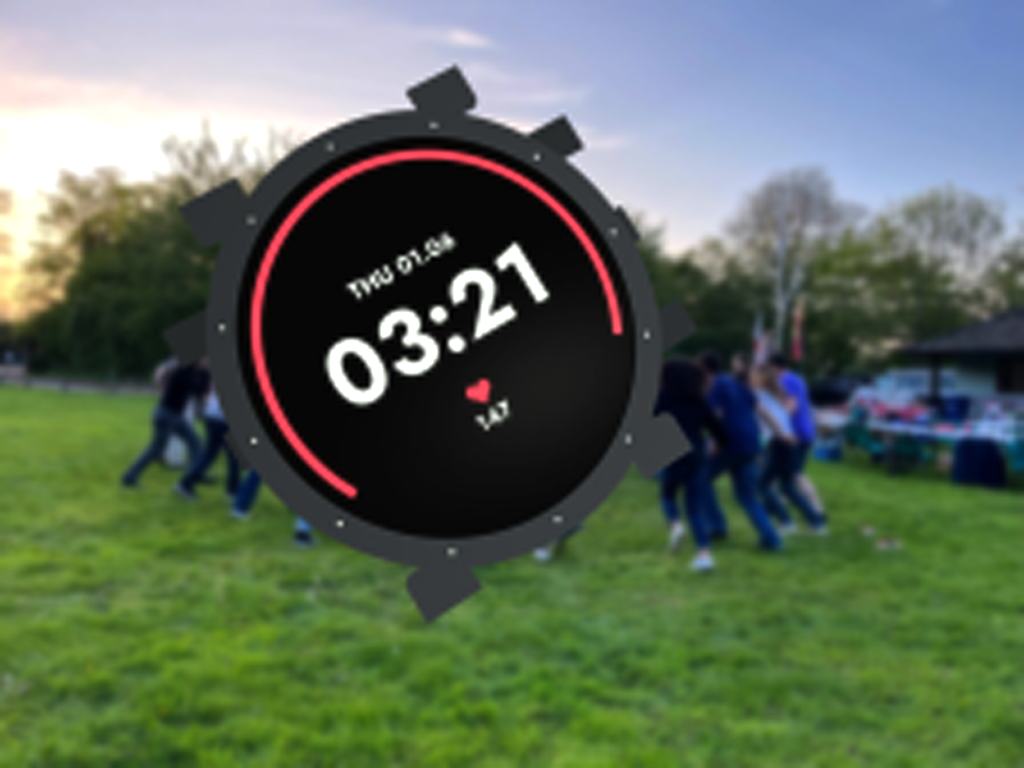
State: 3 h 21 min
